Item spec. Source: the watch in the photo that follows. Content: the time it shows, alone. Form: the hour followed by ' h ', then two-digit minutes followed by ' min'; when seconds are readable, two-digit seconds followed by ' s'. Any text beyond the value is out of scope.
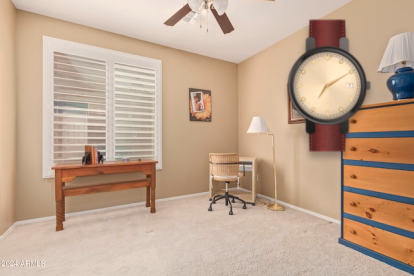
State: 7 h 10 min
